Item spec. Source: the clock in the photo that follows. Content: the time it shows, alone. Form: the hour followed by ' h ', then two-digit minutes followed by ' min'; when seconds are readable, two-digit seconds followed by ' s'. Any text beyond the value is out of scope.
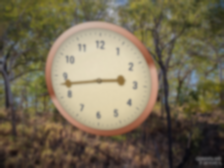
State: 2 h 43 min
